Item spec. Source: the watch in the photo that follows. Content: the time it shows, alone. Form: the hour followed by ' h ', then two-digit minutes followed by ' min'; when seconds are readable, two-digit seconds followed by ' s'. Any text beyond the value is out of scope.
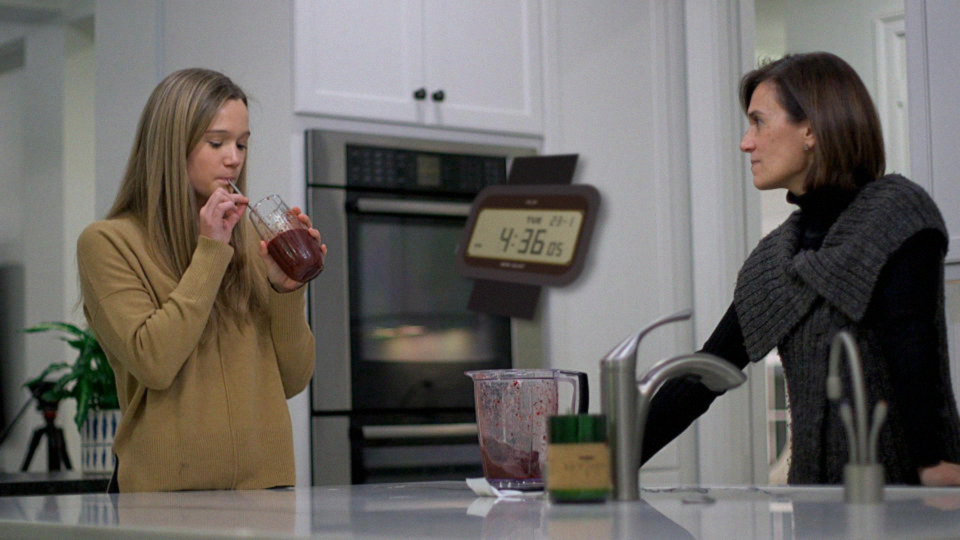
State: 4 h 36 min
